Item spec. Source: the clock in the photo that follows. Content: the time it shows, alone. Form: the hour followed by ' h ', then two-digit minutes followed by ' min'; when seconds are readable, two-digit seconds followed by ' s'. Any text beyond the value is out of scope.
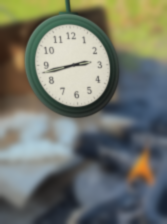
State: 2 h 43 min
